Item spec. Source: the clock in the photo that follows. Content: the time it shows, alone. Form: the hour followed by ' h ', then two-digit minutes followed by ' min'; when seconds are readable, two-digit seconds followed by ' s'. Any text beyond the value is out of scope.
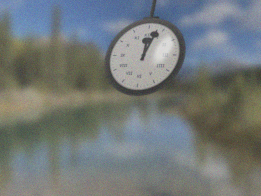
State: 12 h 03 min
